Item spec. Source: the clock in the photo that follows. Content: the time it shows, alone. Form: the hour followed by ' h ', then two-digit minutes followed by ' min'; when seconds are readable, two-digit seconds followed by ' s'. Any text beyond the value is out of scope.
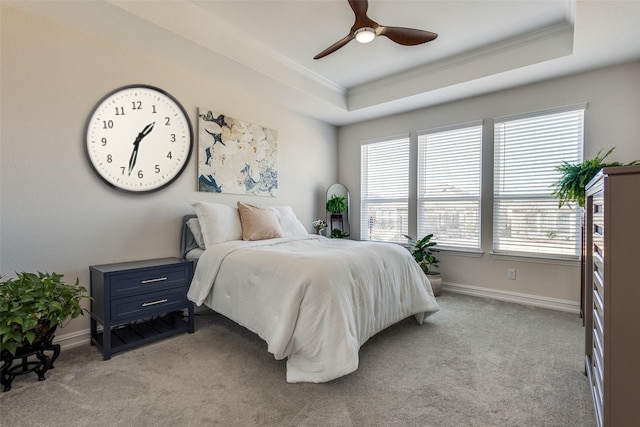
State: 1 h 33 min
